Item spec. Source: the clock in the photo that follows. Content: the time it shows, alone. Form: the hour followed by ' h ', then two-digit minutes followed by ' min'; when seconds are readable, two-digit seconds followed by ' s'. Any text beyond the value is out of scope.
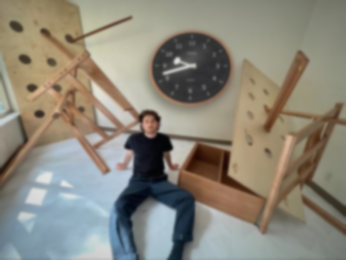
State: 9 h 42 min
